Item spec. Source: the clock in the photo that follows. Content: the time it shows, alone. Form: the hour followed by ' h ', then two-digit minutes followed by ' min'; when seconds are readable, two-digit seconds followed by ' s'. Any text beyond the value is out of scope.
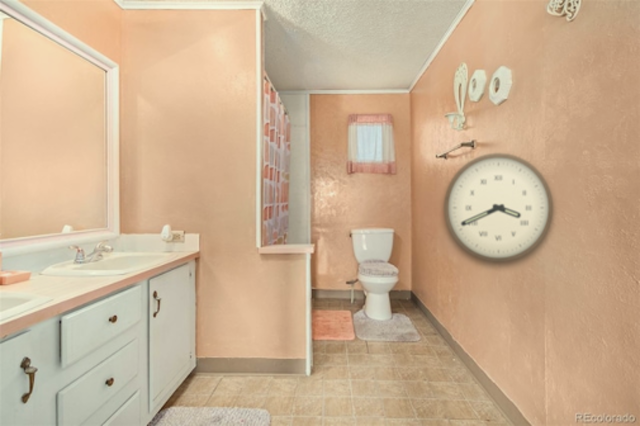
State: 3 h 41 min
